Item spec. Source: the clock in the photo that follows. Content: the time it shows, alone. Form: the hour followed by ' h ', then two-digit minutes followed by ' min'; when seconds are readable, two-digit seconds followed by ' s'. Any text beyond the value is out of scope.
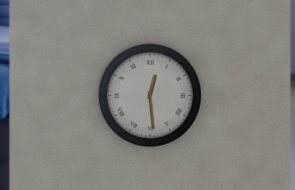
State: 12 h 29 min
